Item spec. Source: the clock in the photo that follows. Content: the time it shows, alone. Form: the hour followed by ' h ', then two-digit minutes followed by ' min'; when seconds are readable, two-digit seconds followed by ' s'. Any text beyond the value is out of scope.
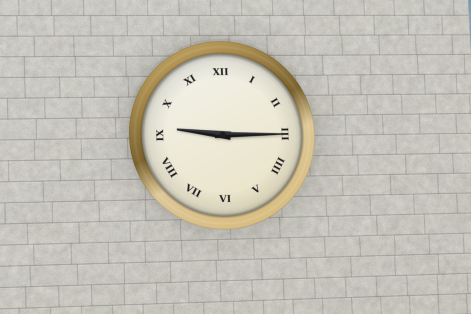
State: 9 h 15 min
